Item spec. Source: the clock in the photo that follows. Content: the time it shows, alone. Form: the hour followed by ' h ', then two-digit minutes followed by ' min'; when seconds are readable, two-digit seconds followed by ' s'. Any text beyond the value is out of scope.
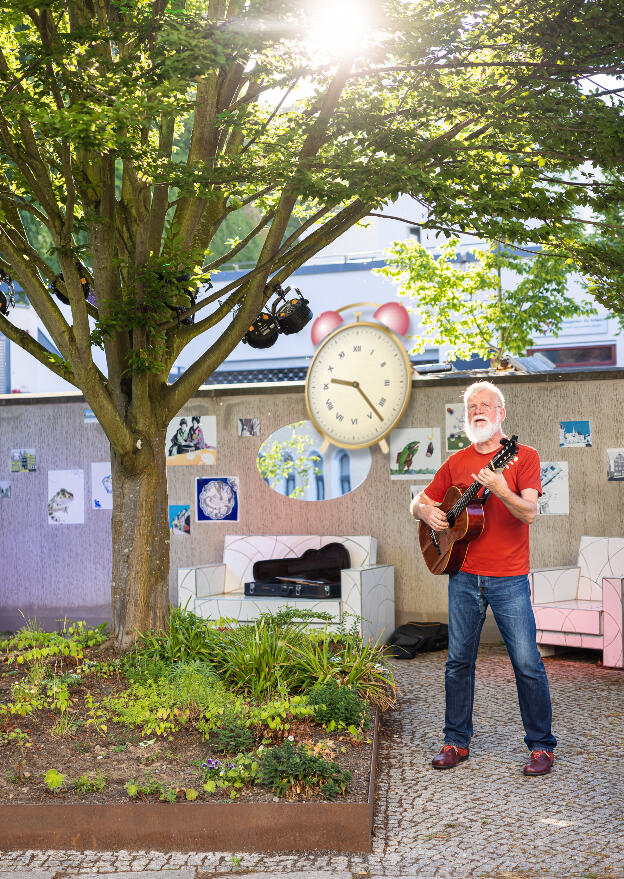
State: 9 h 23 min
